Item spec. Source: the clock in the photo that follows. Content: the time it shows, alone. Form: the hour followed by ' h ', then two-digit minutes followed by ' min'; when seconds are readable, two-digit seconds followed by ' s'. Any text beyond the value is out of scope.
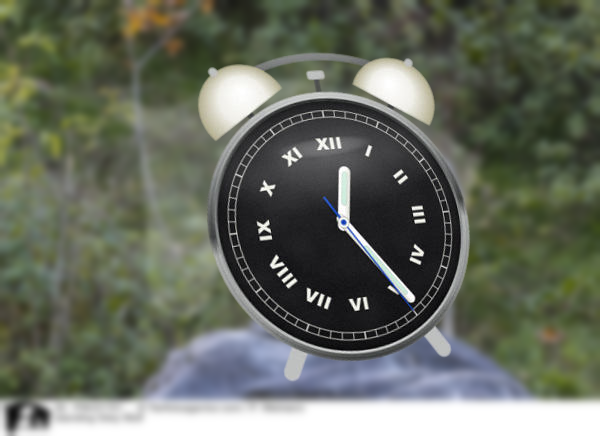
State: 12 h 24 min 25 s
